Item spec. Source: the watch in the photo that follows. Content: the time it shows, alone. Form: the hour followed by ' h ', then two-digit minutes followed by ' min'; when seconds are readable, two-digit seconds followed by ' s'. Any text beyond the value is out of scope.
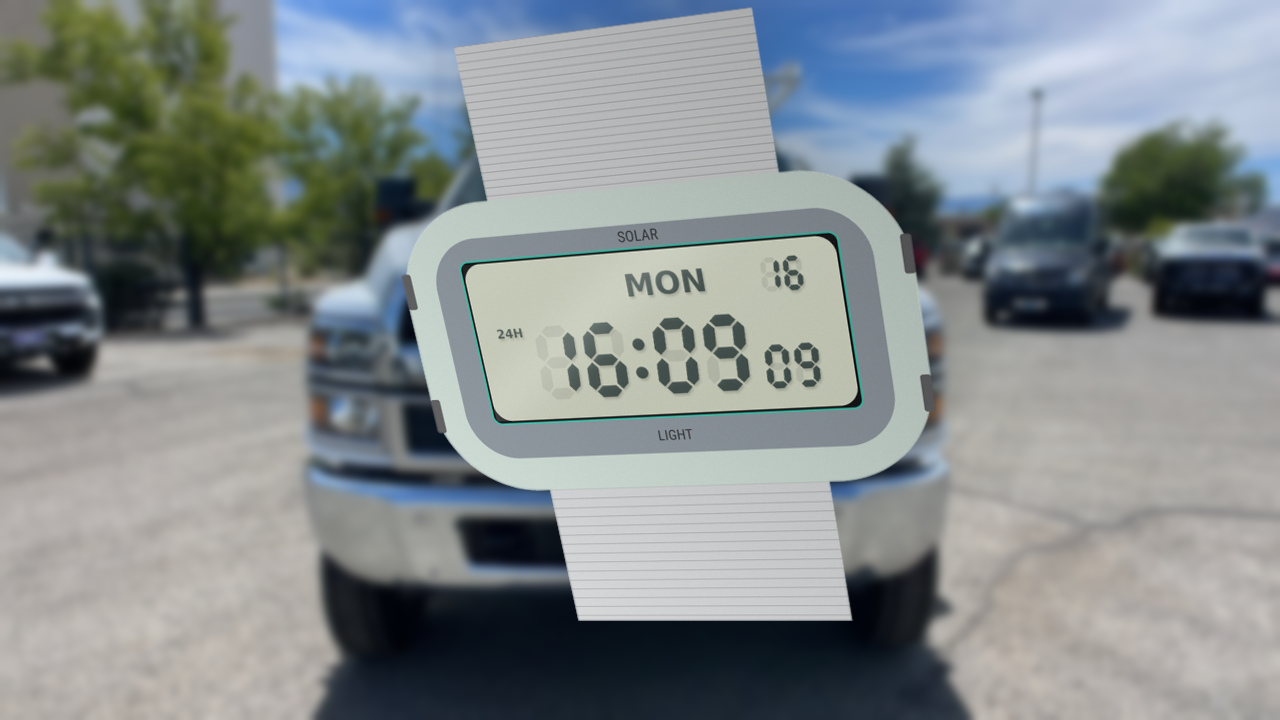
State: 16 h 09 min 09 s
